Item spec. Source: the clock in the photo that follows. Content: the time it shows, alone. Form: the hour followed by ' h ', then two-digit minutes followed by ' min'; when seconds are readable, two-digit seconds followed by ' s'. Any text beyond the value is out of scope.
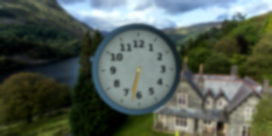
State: 6 h 32 min
